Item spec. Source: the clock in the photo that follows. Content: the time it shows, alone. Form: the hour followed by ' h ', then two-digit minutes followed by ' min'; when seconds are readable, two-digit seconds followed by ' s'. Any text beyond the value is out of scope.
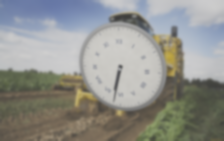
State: 6 h 32 min
